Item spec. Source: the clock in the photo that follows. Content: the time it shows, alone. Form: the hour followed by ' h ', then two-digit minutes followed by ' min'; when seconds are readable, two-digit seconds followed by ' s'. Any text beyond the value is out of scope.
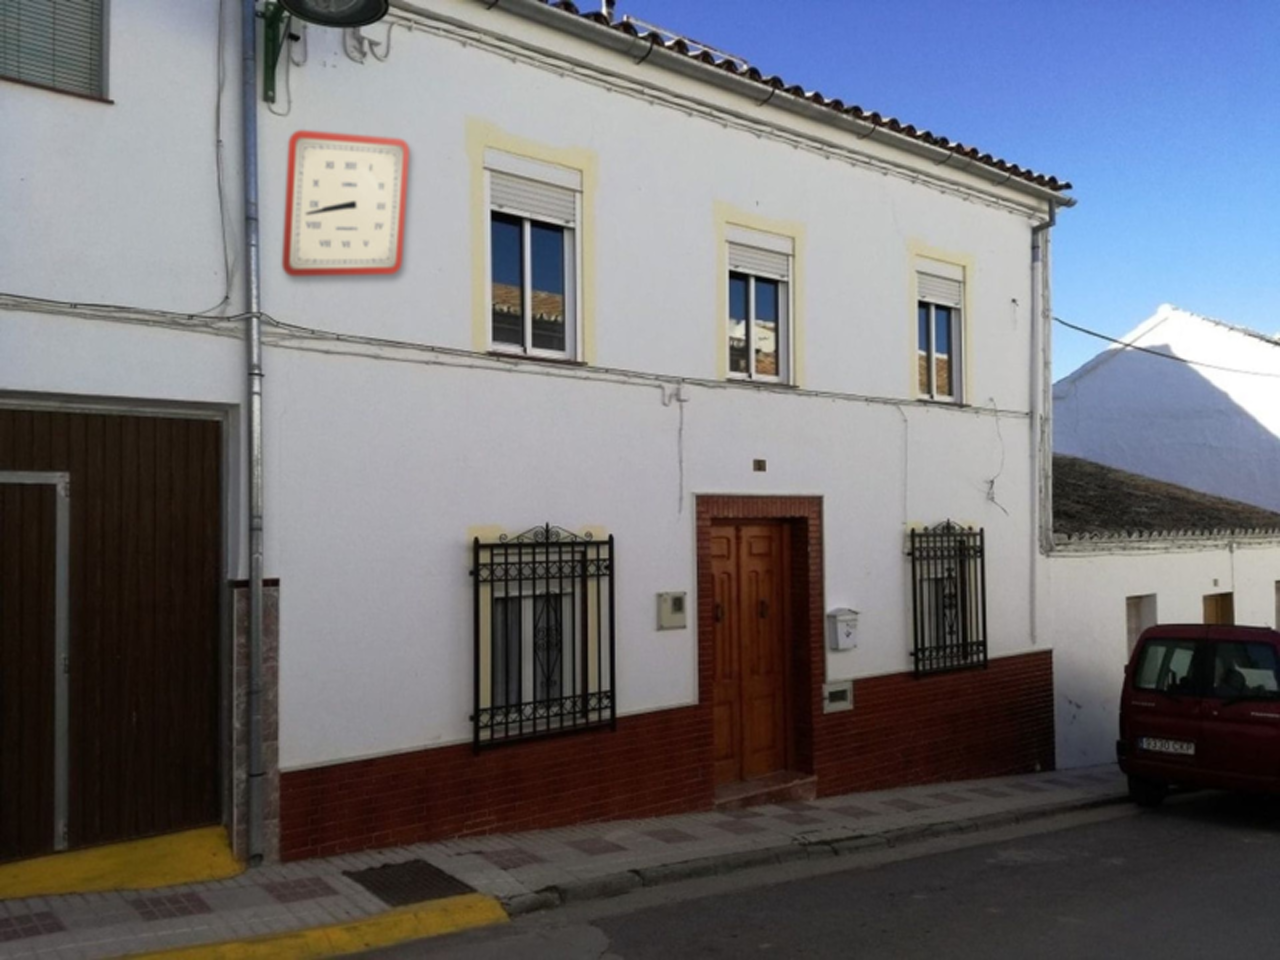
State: 8 h 43 min
